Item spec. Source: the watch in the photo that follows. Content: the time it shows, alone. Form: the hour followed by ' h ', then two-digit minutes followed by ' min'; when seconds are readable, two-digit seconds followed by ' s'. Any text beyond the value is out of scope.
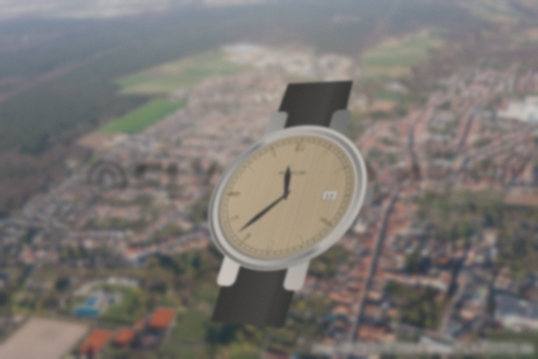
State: 11 h 37 min
